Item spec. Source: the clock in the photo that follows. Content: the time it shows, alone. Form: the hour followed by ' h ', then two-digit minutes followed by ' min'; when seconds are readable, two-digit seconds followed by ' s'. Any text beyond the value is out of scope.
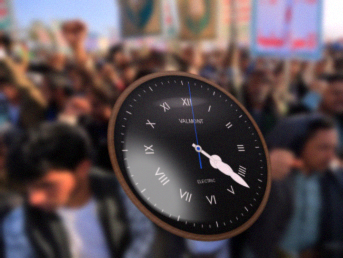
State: 4 h 22 min 01 s
